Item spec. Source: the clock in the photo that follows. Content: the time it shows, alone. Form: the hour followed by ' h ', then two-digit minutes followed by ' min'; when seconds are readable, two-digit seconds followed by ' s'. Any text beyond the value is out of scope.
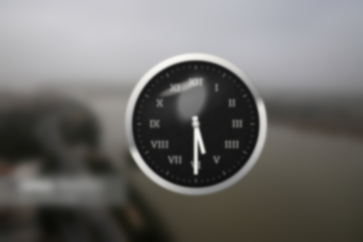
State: 5 h 30 min
